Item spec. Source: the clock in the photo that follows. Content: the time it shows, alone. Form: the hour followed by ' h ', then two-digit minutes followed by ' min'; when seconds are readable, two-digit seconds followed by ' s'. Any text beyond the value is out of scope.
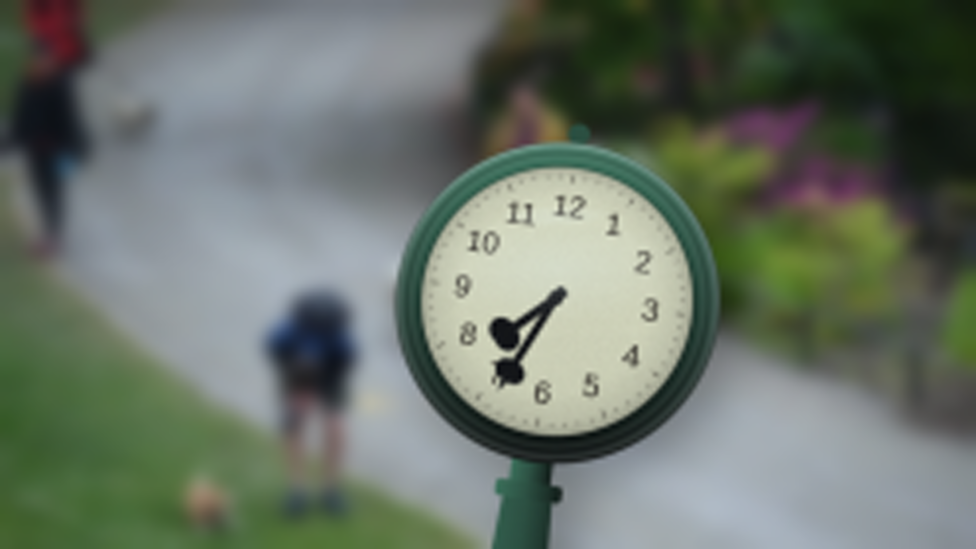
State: 7 h 34 min
